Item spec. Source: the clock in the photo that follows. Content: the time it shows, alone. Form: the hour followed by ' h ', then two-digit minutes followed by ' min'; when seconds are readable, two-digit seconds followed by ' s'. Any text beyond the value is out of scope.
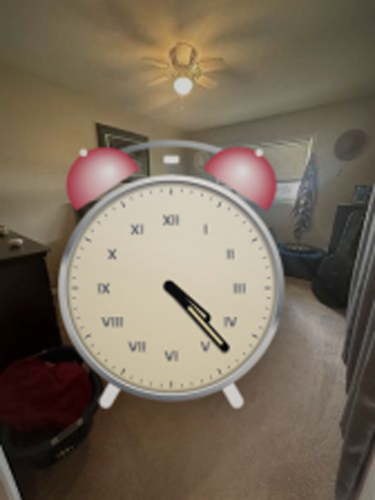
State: 4 h 23 min
